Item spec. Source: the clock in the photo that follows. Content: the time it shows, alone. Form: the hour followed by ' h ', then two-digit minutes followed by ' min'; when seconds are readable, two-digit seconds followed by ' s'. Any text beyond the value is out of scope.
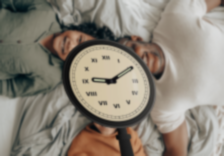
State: 9 h 10 min
